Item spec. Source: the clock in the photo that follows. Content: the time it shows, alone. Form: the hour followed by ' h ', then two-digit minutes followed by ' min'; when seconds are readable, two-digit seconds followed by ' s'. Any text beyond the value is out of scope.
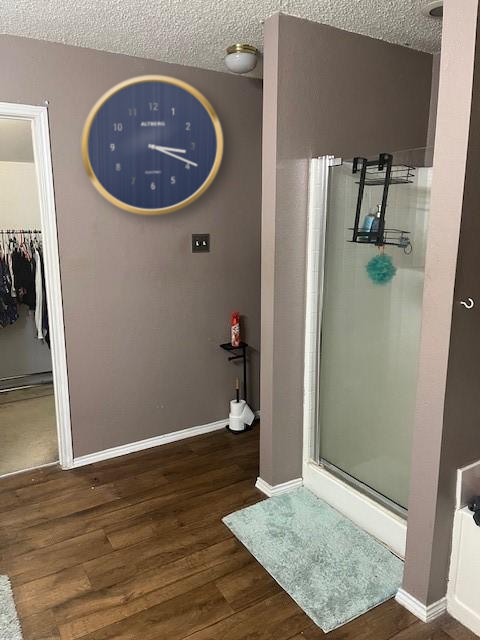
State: 3 h 19 min
